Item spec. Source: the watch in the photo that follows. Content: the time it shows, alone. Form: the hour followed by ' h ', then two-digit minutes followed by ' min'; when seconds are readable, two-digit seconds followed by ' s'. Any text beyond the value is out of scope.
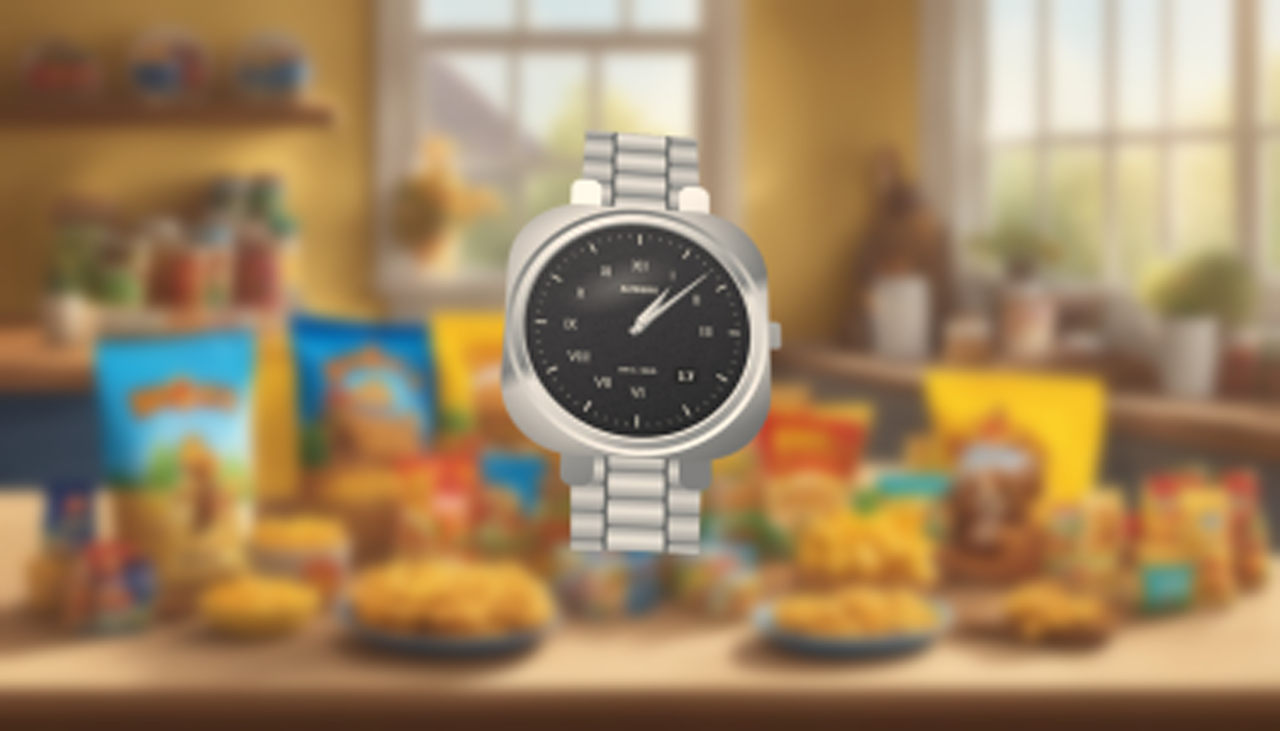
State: 1 h 08 min
